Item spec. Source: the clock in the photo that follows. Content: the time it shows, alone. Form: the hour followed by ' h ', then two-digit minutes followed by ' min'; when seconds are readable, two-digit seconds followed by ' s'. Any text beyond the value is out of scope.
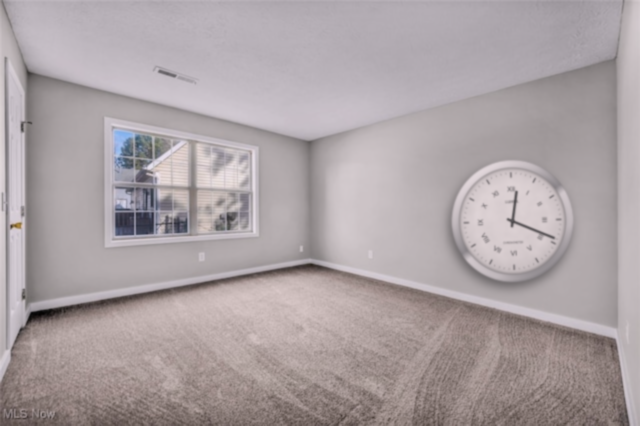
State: 12 h 19 min
